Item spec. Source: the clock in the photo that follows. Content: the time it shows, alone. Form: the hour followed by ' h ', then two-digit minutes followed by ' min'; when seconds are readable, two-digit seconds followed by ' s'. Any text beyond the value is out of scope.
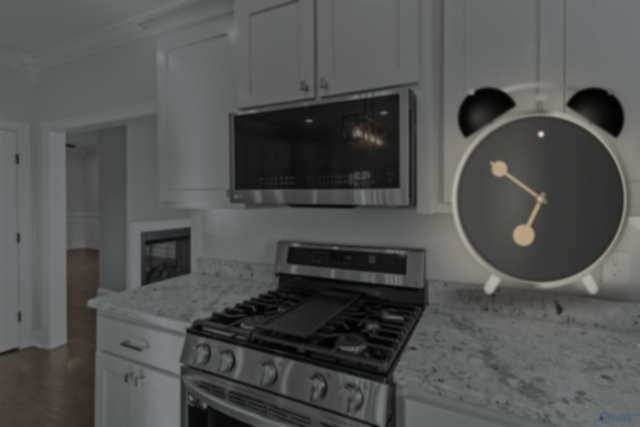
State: 6 h 51 min
